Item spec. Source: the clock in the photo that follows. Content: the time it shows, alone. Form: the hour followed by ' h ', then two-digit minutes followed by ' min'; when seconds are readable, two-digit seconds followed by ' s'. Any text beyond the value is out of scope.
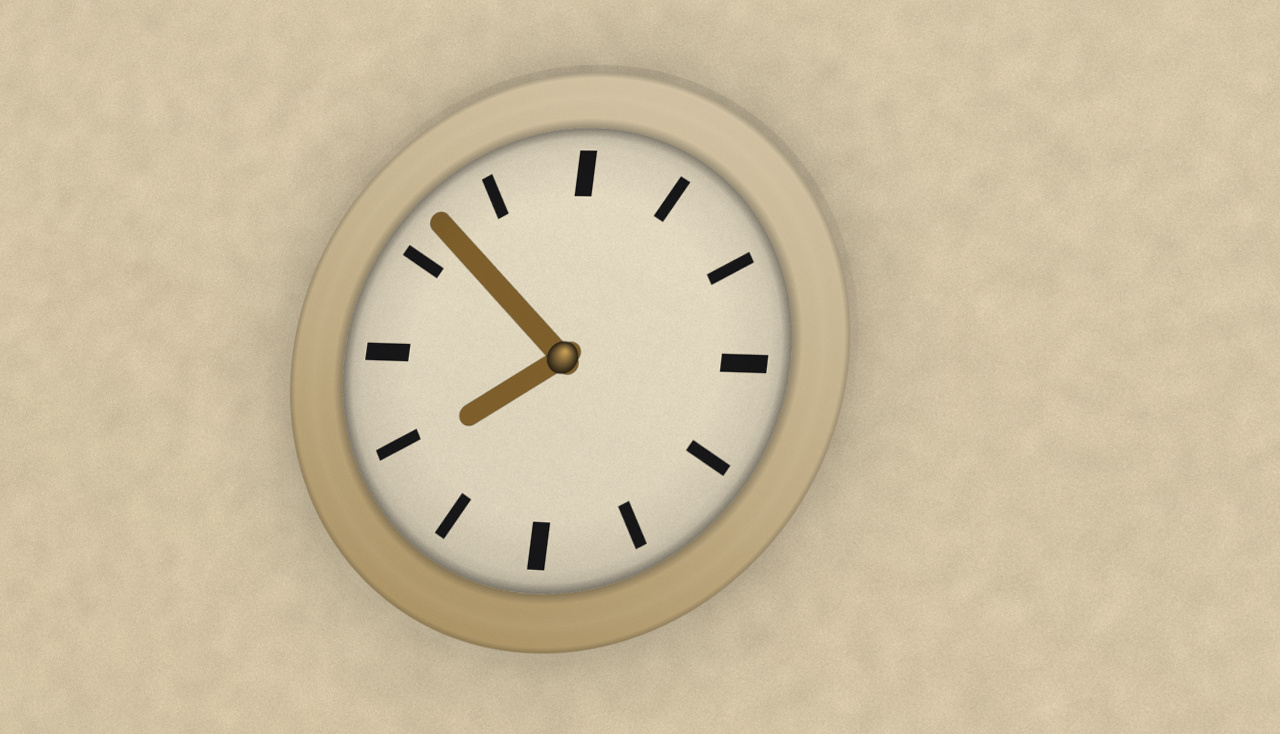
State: 7 h 52 min
